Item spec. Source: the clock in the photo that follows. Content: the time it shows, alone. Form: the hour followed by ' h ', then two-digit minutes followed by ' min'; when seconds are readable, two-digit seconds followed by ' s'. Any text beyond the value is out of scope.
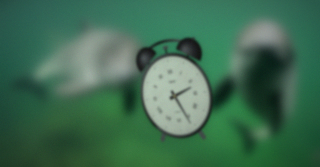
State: 2 h 26 min
